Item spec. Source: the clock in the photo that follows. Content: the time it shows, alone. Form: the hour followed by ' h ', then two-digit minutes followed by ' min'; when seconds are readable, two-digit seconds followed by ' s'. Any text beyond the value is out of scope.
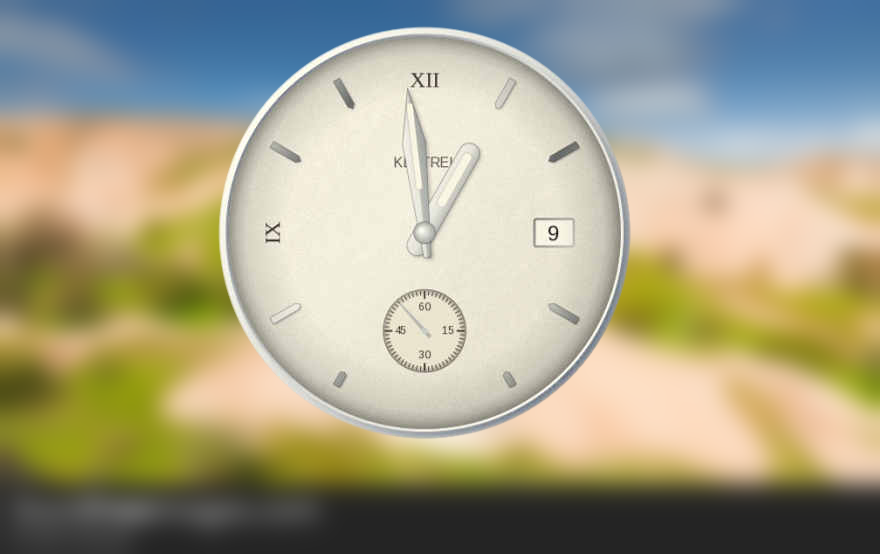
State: 12 h 58 min 53 s
